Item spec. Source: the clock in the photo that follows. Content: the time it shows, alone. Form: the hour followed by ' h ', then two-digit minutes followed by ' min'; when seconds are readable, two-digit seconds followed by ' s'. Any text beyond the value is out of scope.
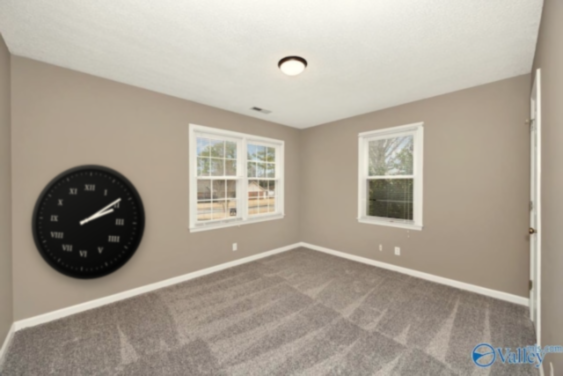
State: 2 h 09 min
